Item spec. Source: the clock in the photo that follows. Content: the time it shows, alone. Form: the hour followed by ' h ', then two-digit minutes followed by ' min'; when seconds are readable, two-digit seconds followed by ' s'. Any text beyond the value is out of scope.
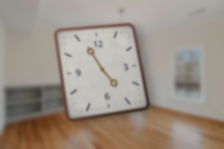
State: 4 h 56 min
